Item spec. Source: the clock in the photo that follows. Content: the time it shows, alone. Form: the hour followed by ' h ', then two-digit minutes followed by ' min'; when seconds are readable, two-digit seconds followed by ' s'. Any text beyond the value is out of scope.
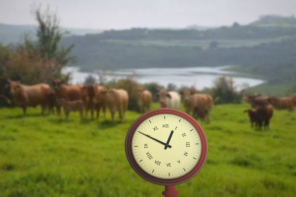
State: 12 h 50 min
